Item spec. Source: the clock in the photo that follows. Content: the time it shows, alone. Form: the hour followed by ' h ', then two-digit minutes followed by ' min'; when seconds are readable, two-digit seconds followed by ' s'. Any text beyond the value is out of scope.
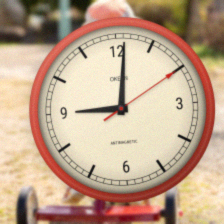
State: 9 h 01 min 10 s
